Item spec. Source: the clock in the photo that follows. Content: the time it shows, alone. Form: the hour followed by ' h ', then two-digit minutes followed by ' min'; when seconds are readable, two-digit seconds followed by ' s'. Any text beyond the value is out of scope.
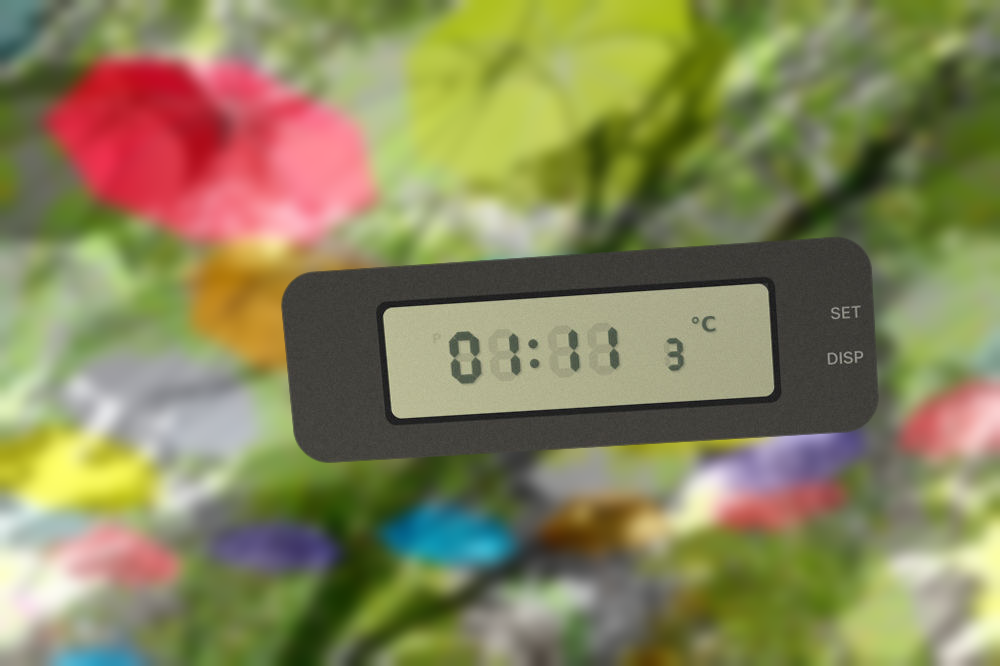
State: 1 h 11 min
